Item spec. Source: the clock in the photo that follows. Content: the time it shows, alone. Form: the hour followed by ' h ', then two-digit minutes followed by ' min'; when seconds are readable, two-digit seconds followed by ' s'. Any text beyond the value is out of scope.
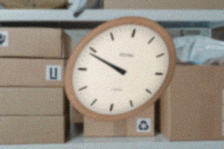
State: 9 h 49 min
